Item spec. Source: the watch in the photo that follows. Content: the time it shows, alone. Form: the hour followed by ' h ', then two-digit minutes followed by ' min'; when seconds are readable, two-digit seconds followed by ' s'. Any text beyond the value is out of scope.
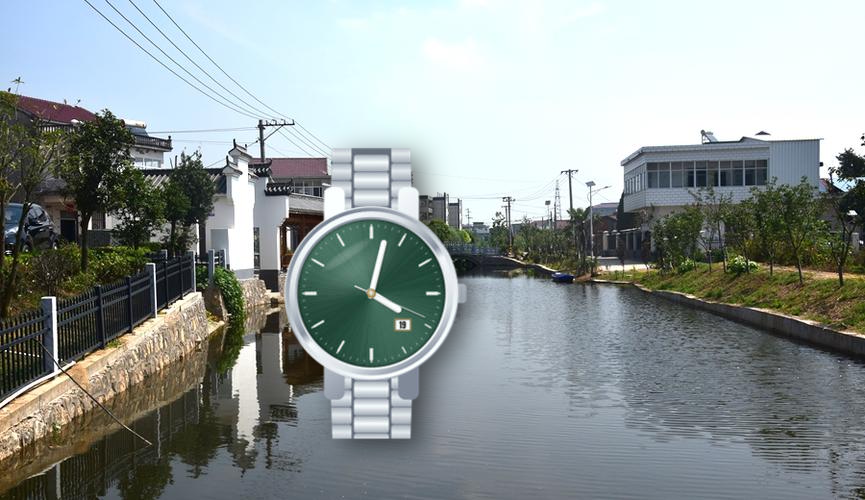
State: 4 h 02 min 19 s
